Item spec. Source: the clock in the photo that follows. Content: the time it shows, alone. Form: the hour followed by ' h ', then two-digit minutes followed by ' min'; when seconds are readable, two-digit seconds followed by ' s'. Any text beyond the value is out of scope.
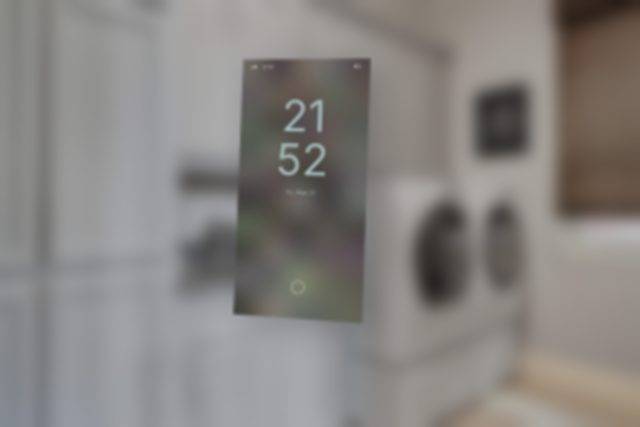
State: 21 h 52 min
